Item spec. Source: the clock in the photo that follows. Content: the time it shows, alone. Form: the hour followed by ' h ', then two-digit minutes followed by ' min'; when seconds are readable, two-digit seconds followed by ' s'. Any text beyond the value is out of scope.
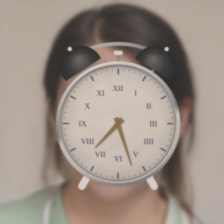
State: 7 h 27 min
